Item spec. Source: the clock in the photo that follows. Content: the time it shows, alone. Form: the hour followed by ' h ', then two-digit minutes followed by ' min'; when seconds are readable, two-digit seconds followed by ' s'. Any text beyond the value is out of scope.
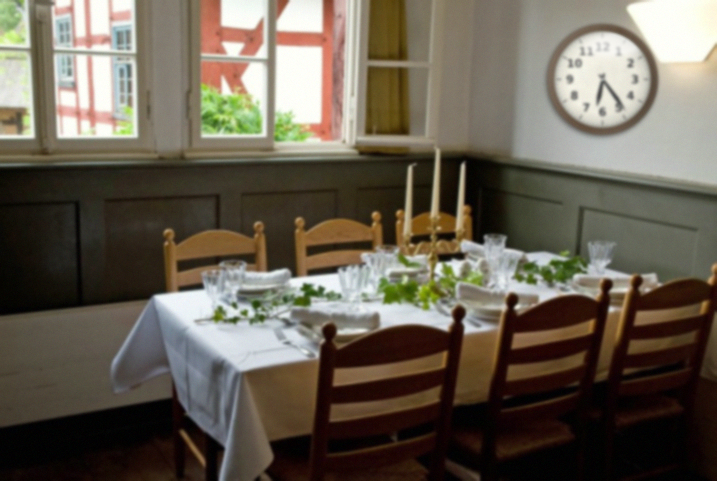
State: 6 h 24 min
